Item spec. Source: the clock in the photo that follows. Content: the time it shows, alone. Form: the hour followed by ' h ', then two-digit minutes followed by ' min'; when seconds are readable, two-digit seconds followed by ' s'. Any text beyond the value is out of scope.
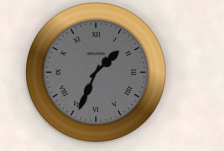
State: 1 h 34 min
